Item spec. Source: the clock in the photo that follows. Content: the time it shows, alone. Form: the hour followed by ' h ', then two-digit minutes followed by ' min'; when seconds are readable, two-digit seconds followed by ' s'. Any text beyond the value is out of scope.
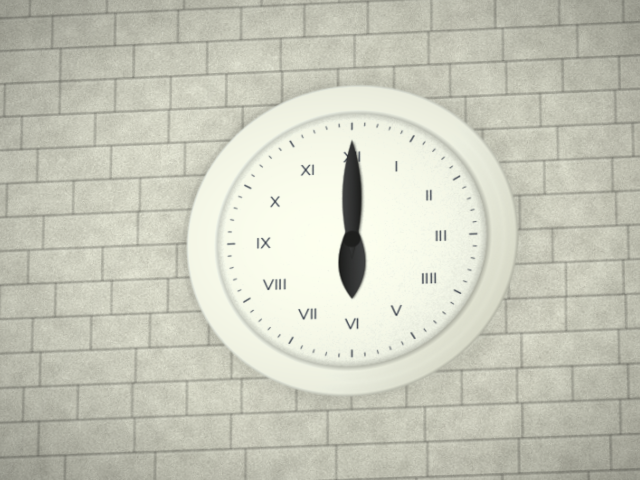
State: 6 h 00 min
